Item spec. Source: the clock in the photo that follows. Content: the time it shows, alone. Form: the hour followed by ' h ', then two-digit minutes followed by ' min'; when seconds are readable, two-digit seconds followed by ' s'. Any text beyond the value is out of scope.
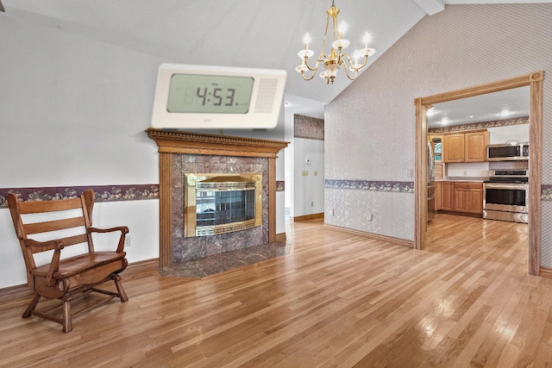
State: 4 h 53 min
